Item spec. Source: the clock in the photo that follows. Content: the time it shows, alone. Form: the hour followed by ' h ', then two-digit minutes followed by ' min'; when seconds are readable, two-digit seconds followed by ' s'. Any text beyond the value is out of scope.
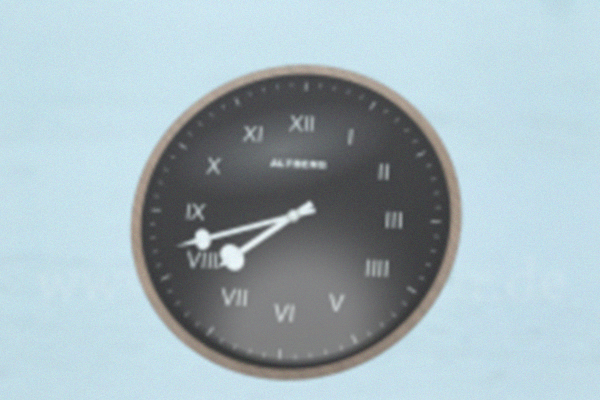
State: 7 h 42 min
